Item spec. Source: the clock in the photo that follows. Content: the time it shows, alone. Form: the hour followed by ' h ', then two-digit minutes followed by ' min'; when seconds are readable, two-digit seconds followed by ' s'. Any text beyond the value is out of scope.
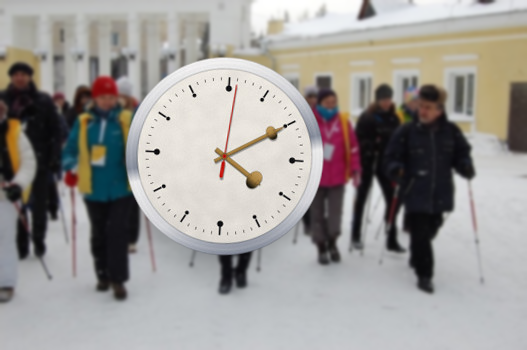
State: 4 h 10 min 01 s
